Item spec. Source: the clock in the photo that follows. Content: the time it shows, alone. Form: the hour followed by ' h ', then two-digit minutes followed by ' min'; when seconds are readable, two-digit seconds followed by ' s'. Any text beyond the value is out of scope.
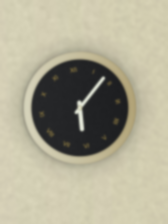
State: 6 h 08 min
